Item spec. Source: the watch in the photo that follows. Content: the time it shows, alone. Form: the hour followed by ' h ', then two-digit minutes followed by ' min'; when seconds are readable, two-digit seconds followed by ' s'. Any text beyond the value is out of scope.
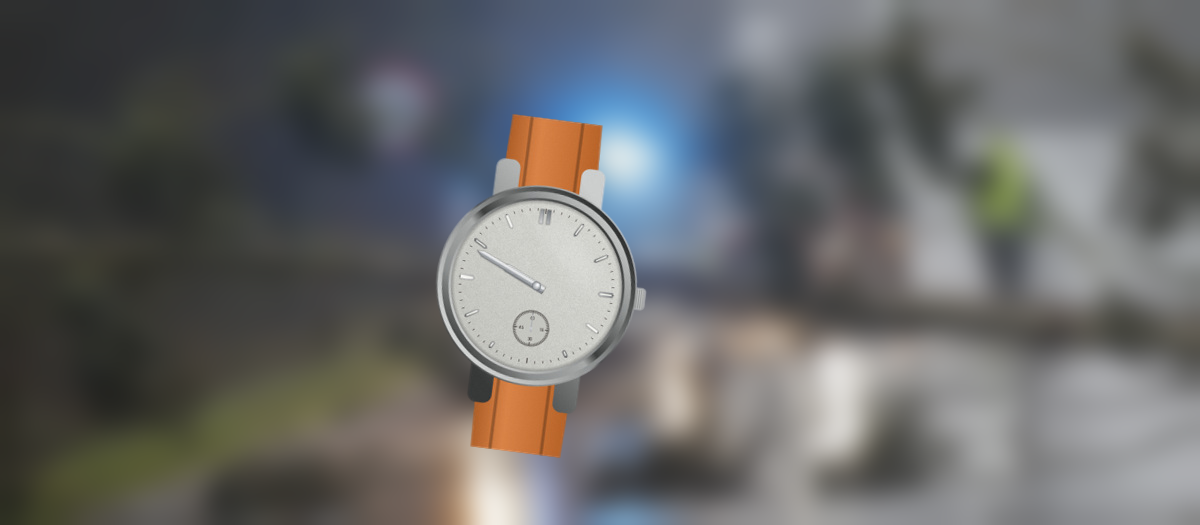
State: 9 h 49 min
